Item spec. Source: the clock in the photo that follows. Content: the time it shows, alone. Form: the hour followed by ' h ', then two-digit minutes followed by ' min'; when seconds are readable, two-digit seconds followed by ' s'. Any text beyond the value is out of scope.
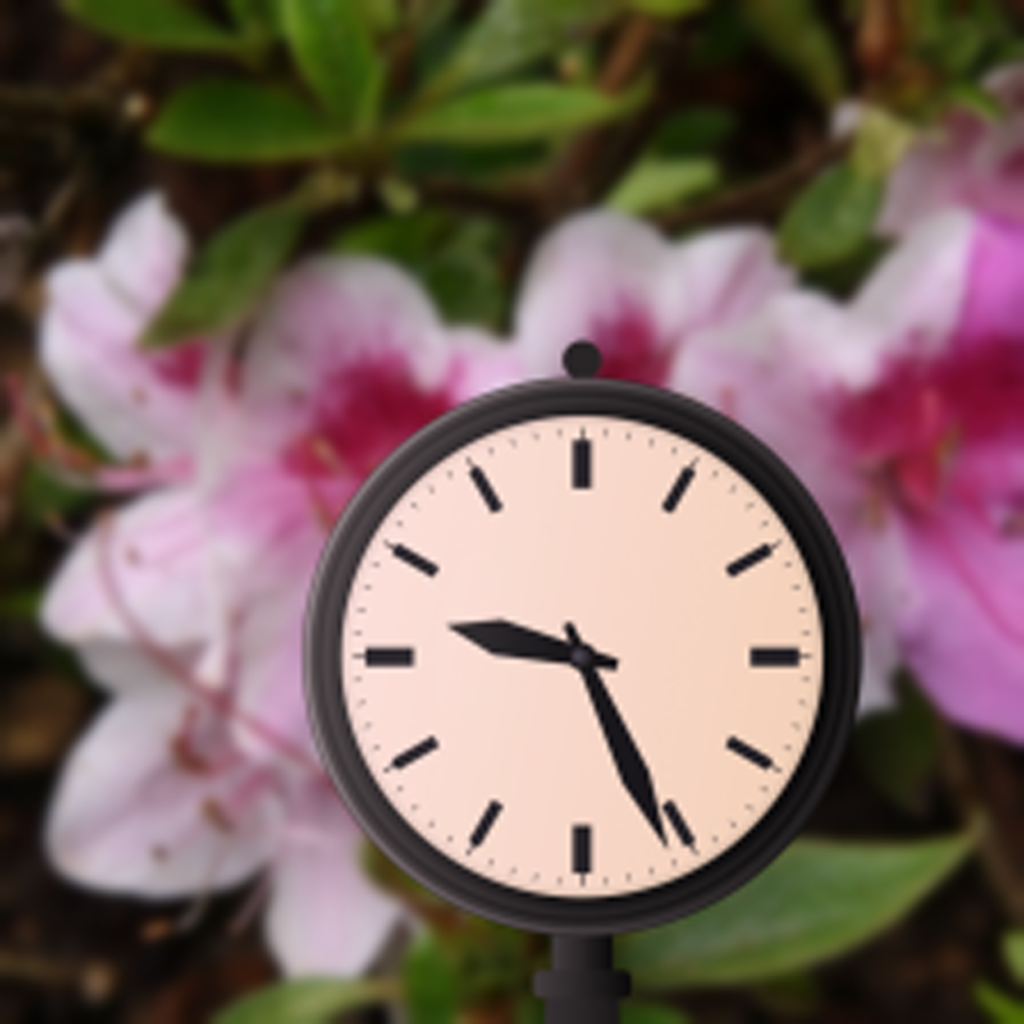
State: 9 h 26 min
